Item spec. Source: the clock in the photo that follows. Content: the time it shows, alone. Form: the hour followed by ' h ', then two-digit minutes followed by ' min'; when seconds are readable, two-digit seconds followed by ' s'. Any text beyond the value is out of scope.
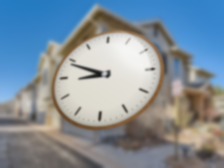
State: 8 h 49 min
